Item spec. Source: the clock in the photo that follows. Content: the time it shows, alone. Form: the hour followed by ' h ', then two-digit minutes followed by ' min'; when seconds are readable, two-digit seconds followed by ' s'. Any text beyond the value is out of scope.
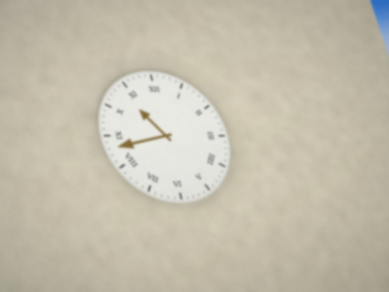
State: 10 h 43 min
